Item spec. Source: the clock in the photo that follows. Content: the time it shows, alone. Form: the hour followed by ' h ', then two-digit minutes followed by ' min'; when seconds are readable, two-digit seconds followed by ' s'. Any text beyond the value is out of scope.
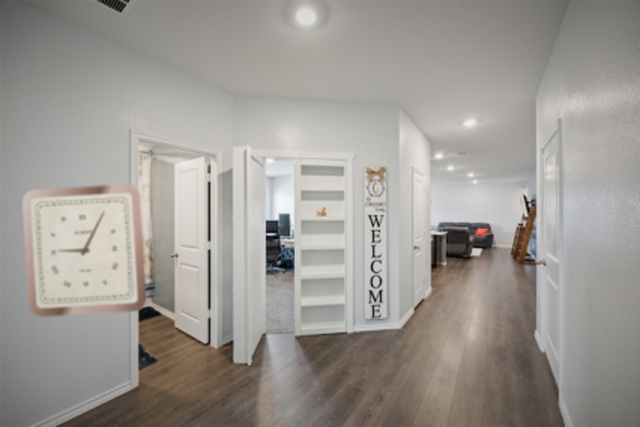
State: 9 h 05 min
